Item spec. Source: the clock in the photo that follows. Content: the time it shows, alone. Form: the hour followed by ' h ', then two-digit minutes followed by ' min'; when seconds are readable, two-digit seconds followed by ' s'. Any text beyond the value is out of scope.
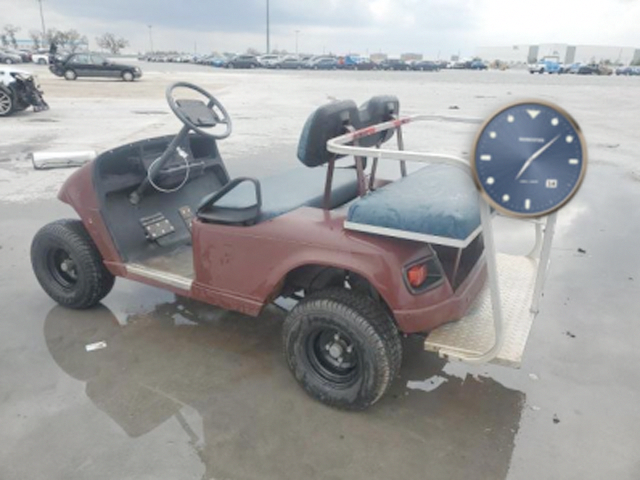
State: 7 h 08 min
